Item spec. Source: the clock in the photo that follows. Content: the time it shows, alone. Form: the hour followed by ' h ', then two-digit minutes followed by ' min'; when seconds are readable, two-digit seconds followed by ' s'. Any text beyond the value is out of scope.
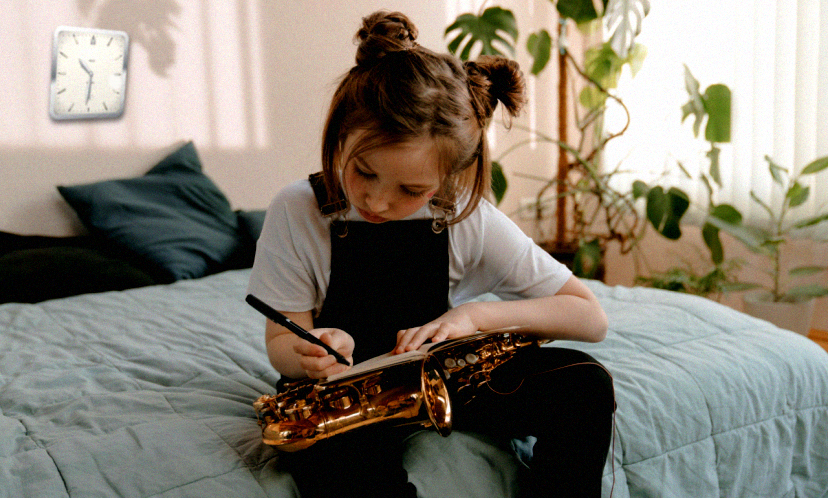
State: 10 h 31 min
